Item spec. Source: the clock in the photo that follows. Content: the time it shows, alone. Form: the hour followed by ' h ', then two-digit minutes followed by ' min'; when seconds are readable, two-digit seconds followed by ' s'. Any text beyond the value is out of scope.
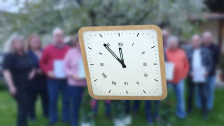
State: 11 h 54 min
